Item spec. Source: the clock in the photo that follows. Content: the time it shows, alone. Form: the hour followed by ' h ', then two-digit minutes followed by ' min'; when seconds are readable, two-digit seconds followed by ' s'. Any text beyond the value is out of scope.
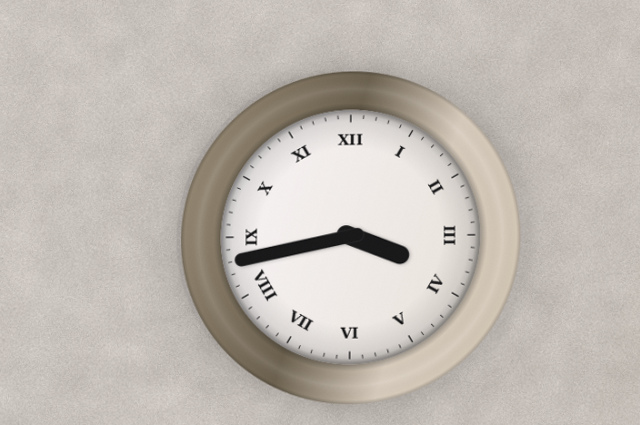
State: 3 h 43 min
